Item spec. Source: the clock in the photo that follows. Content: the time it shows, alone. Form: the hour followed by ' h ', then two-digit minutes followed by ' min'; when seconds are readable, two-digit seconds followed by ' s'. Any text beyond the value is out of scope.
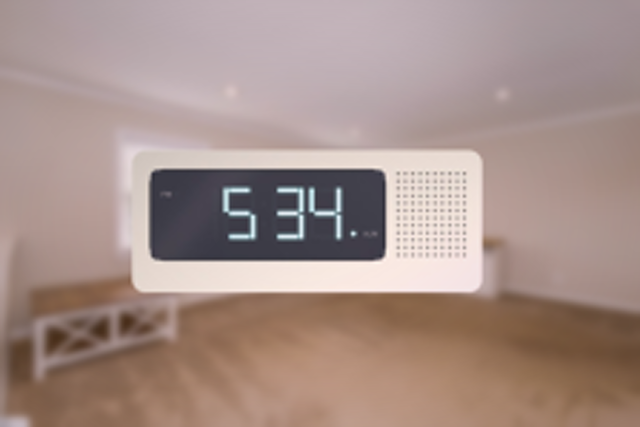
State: 5 h 34 min
